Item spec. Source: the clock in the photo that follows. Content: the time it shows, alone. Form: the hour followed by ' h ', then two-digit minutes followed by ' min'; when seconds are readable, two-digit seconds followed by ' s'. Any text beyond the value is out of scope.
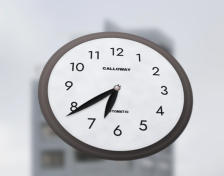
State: 6 h 39 min
